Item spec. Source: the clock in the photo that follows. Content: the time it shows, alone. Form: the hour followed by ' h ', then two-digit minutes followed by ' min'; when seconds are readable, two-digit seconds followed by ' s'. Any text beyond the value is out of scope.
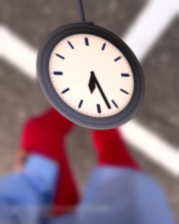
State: 6 h 27 min
